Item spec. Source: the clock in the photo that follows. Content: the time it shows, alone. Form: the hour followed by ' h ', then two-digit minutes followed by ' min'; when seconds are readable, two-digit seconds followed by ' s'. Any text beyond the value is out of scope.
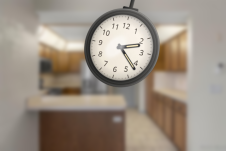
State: 2 h 22 min
